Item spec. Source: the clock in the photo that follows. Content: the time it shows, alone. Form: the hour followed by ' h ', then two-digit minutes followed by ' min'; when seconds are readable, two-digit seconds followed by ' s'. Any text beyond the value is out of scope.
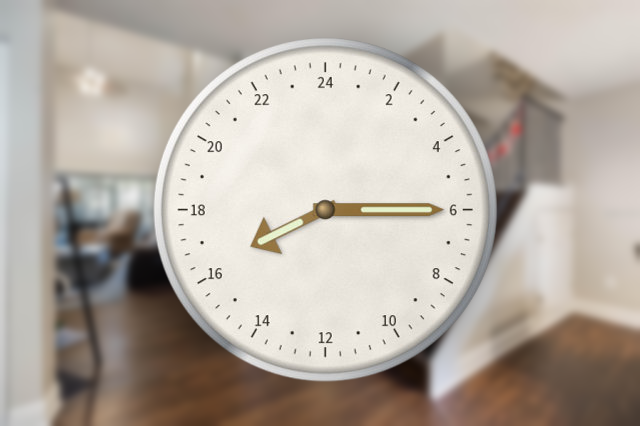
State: 16 h 15 min
